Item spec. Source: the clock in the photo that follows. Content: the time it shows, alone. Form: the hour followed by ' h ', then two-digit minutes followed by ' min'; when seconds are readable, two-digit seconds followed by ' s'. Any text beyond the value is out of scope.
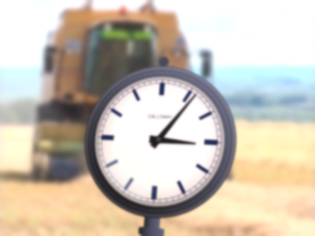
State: 3 h 06 min
